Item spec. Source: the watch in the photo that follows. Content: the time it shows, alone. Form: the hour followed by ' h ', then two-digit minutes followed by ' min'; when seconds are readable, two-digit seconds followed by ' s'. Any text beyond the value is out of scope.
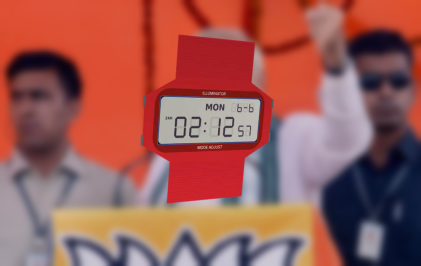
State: 2 h 12 min 57 s
